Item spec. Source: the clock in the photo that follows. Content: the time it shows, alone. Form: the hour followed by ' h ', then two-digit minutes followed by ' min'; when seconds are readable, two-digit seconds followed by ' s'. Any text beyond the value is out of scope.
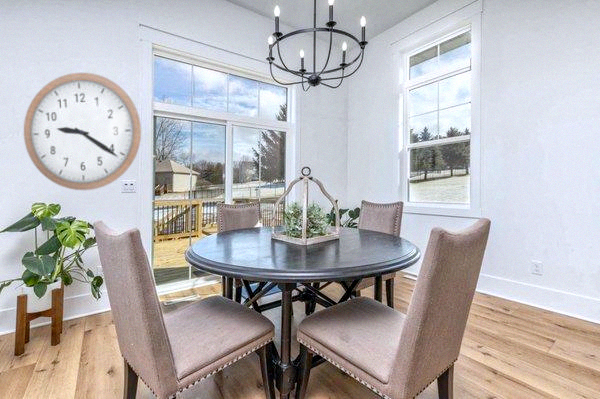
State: 9 h 21 min
